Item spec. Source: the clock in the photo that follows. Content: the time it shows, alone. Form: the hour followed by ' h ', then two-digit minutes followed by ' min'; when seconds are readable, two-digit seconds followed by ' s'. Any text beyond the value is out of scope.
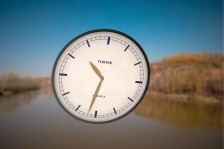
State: 10 h 32 min
